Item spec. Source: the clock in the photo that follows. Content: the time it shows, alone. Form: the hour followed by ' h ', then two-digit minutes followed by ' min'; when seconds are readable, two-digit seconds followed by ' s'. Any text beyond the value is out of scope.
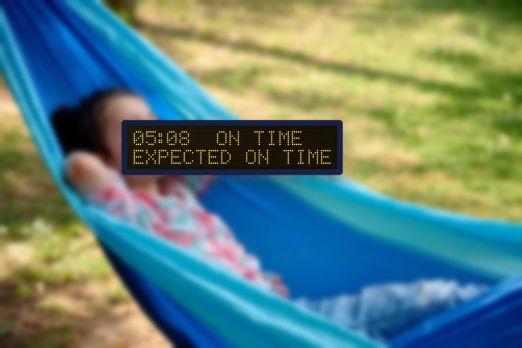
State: 5 h 08 min
